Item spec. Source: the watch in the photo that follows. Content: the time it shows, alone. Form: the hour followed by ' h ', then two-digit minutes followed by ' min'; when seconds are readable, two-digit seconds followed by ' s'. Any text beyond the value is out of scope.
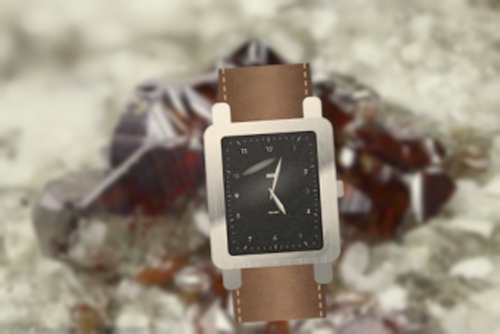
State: 5 h 03 min
